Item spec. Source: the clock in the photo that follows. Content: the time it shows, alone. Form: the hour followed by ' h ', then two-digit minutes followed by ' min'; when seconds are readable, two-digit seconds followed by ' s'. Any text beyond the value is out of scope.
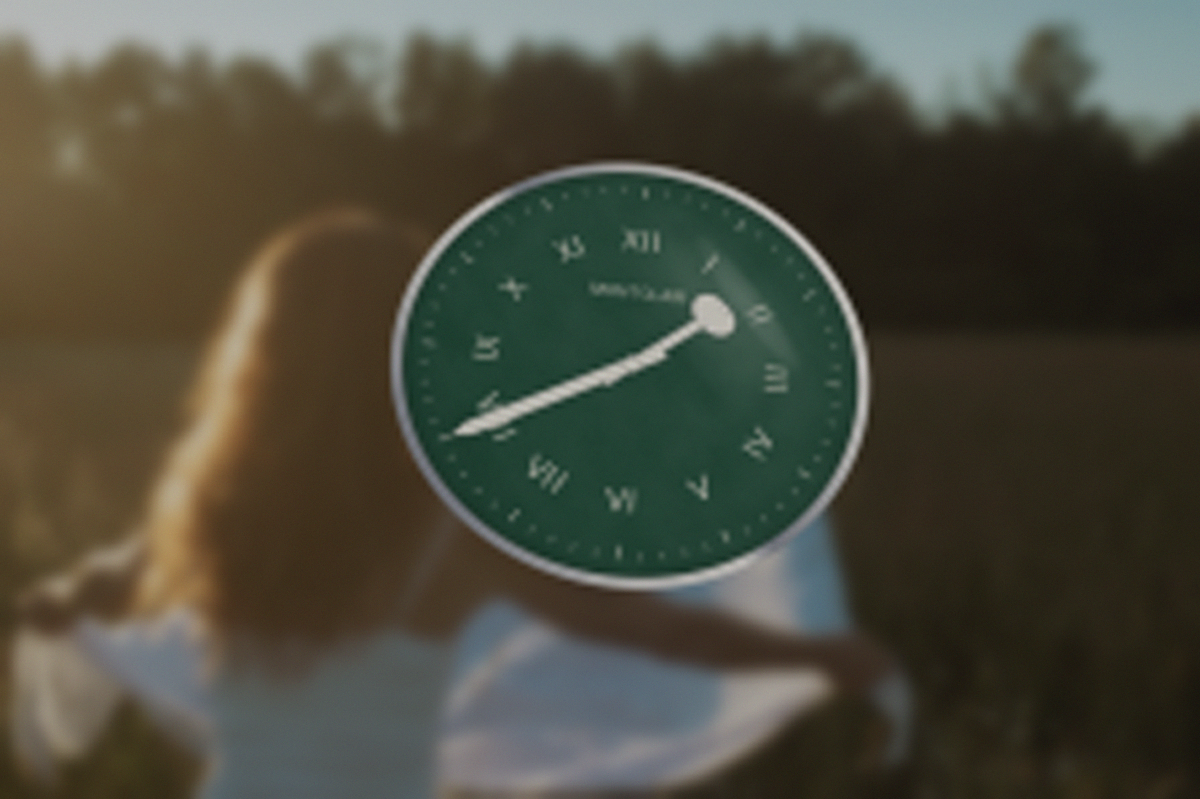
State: 1 h 40 min
